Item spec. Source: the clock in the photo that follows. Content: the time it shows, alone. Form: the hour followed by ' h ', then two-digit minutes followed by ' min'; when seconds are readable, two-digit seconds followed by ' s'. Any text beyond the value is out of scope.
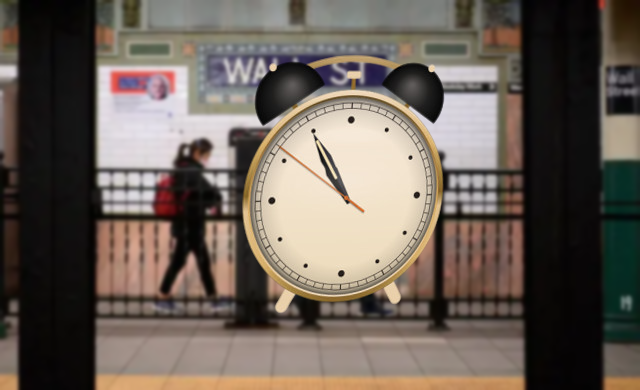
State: 10 h 54 min 51 s
